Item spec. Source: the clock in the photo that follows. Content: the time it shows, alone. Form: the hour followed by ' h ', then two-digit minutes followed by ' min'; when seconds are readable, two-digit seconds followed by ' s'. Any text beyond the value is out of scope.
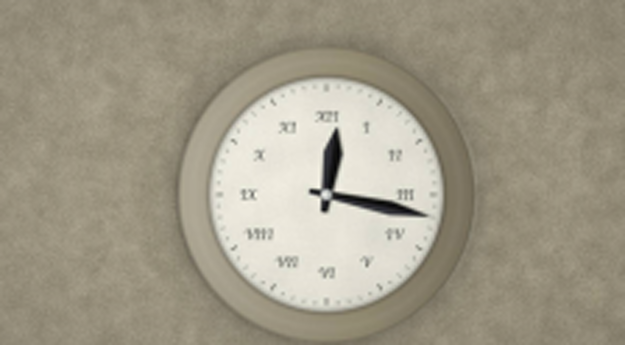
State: 12 h 17 min
